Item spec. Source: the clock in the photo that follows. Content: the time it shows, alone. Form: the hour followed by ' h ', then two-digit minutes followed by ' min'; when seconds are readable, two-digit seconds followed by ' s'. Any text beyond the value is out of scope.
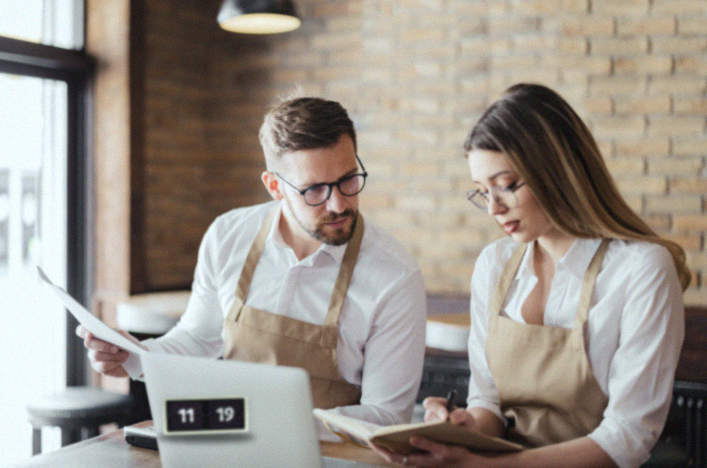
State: 11 h 19 min
